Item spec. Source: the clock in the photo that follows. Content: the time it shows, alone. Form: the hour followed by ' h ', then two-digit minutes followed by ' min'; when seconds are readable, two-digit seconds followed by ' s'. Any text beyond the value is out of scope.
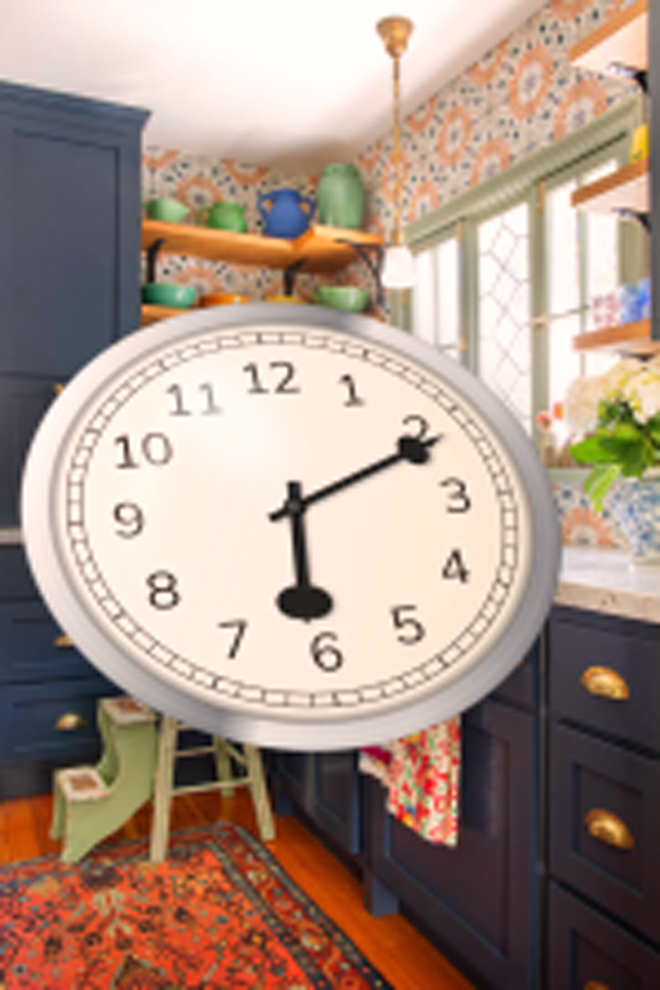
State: 6 h 11 min
